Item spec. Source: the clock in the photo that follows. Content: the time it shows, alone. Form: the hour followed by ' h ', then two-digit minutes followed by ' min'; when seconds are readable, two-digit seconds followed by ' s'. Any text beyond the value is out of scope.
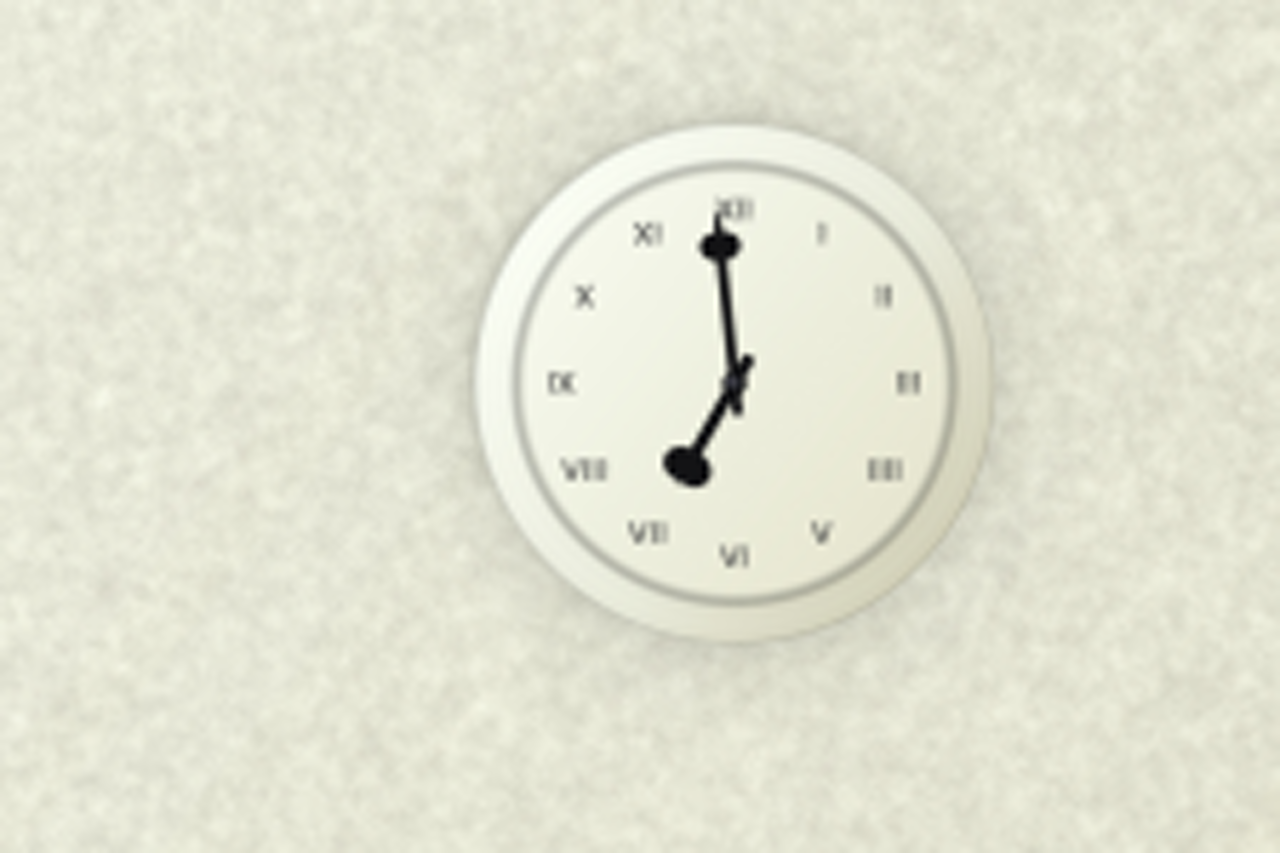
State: 6 h 59 min
